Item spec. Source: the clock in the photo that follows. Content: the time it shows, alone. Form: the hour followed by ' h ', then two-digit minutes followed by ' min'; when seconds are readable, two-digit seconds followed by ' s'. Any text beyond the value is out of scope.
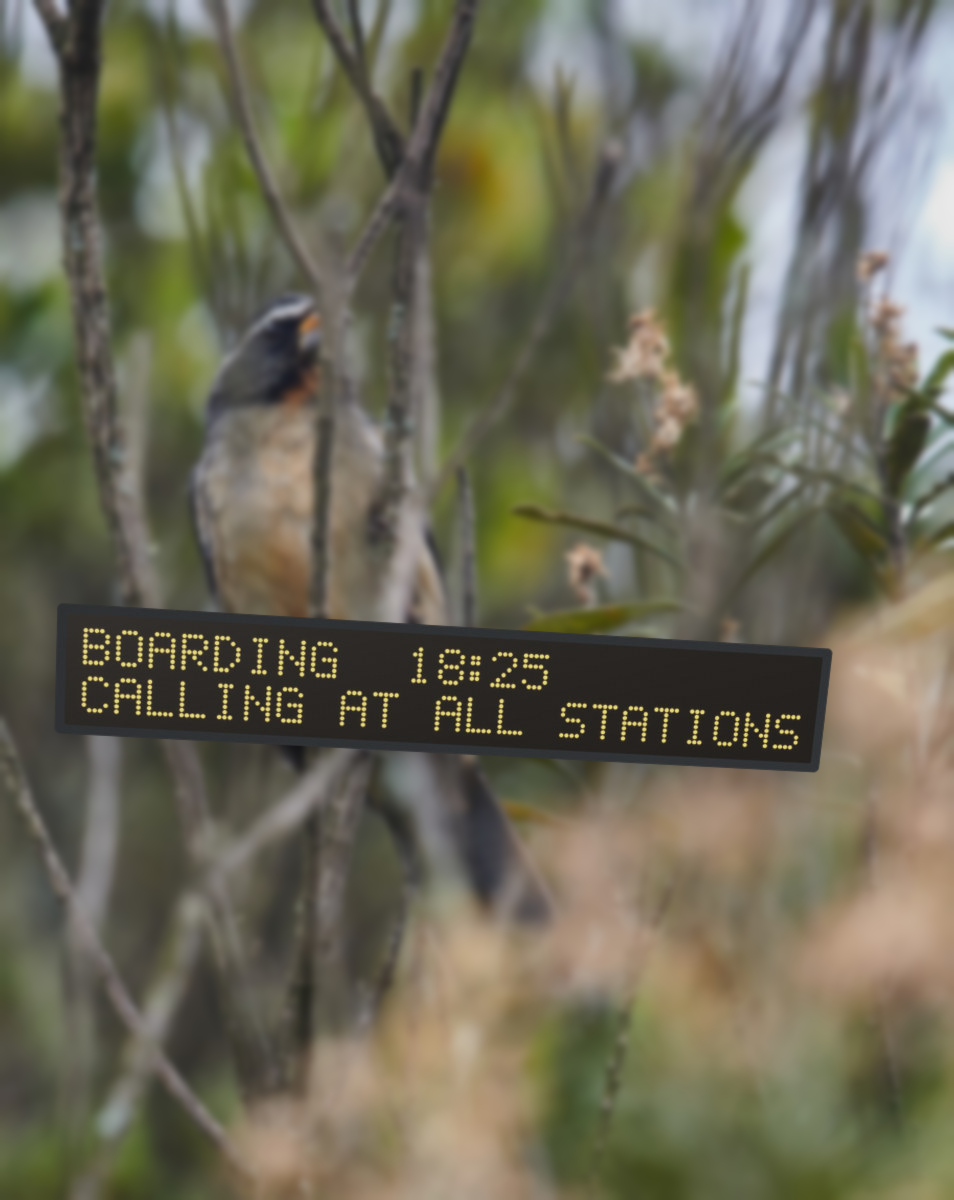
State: 18 h 25 min
